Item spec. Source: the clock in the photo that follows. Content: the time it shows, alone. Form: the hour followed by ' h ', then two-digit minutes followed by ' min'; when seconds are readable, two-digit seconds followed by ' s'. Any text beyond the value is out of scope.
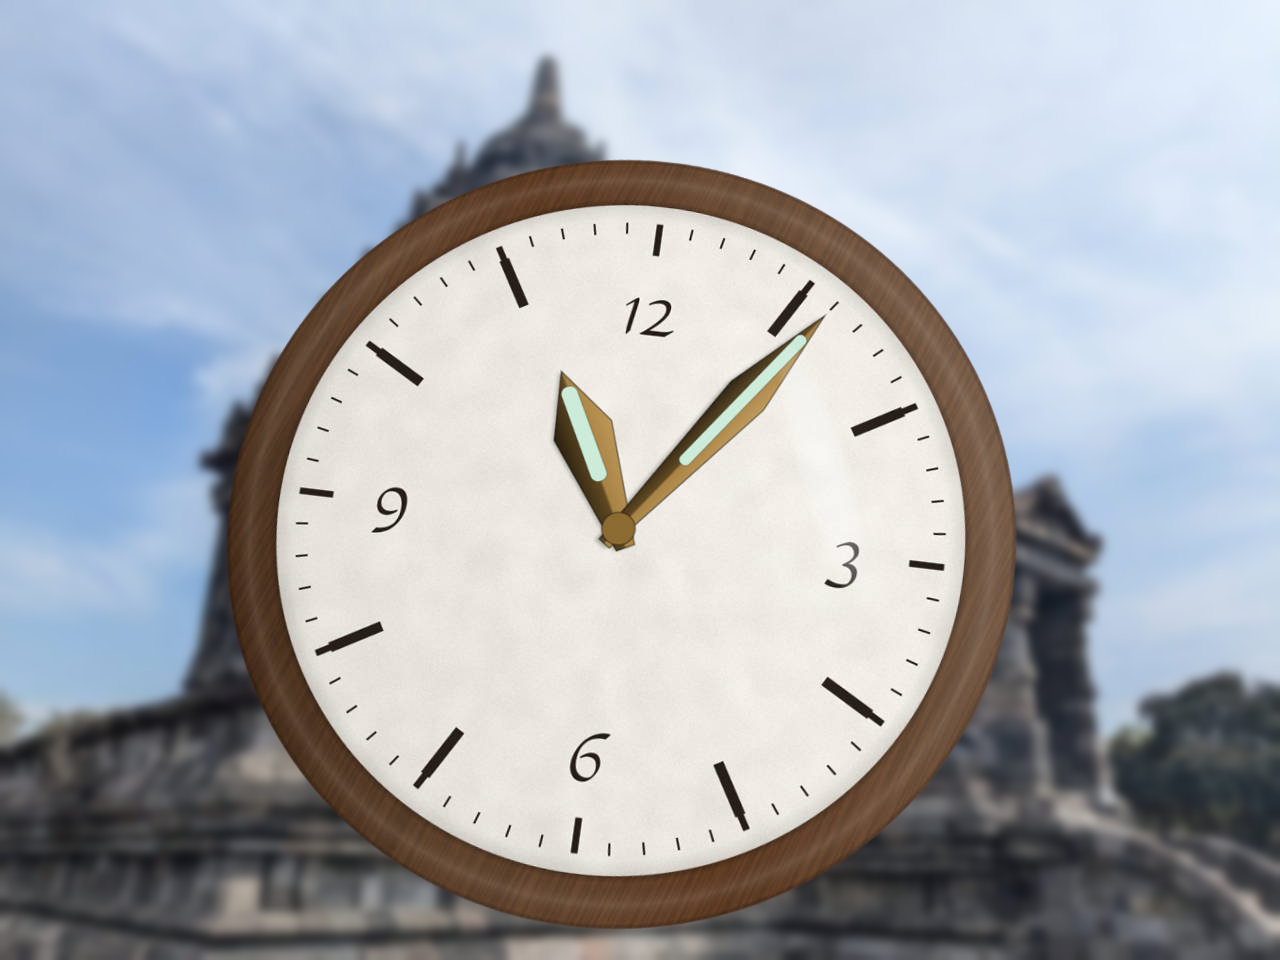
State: 11 h 06 min
